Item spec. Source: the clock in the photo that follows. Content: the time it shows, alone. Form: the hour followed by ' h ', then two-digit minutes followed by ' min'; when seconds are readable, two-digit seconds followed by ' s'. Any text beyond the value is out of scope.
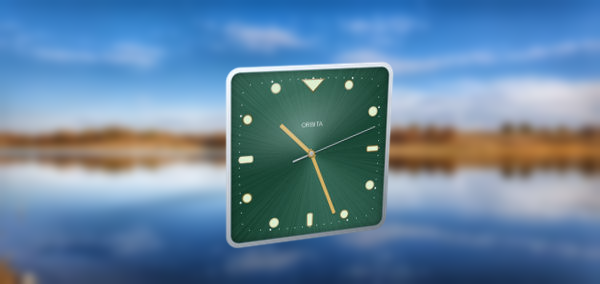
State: 10 h 26 min 12 s
